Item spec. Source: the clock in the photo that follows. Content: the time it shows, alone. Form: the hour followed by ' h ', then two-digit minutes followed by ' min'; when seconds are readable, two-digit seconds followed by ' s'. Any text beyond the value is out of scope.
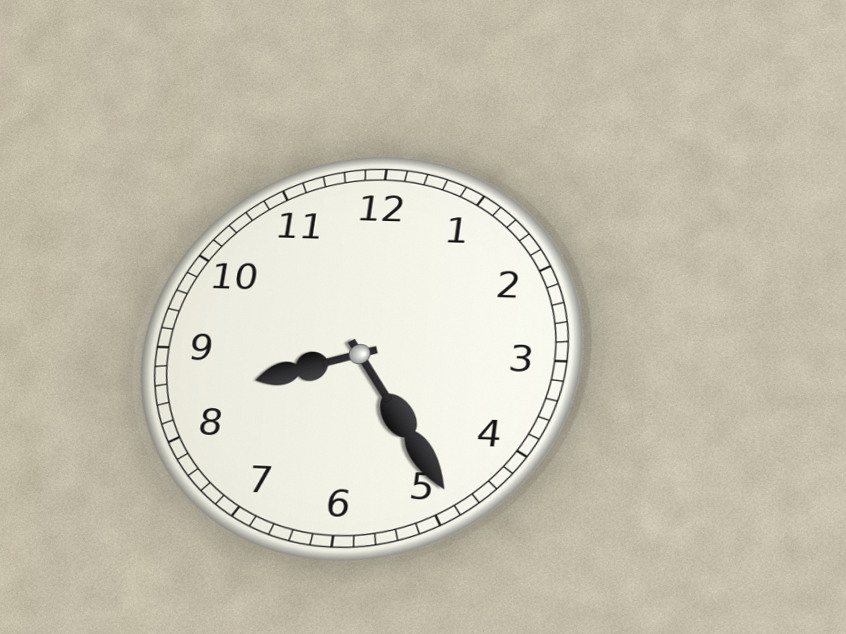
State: 8 h 24 min
